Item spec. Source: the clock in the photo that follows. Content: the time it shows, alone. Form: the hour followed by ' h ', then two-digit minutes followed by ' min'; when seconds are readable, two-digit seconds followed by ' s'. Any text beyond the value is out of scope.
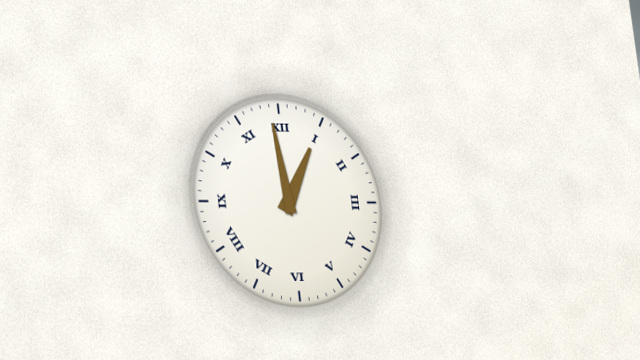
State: 12 h 59 min
